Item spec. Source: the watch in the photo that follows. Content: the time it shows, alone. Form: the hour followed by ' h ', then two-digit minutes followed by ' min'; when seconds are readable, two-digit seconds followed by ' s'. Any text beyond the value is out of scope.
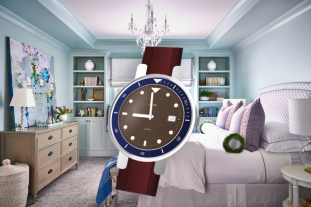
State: 8 h 59 min
